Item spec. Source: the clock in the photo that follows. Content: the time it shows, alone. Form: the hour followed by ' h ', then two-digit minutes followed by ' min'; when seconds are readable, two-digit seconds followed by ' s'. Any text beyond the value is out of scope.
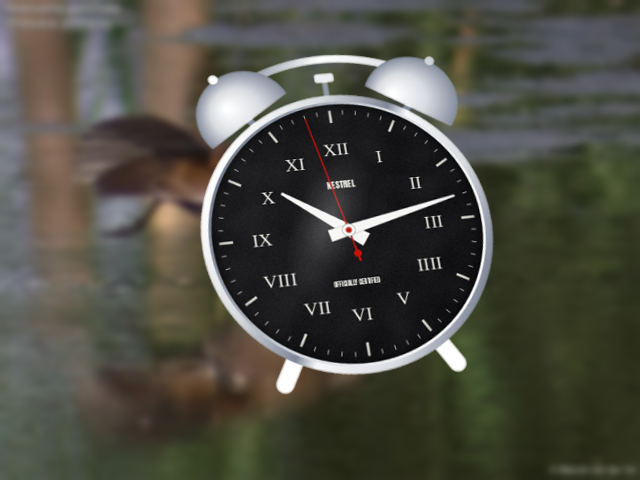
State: 10 h 12 min 58 s
